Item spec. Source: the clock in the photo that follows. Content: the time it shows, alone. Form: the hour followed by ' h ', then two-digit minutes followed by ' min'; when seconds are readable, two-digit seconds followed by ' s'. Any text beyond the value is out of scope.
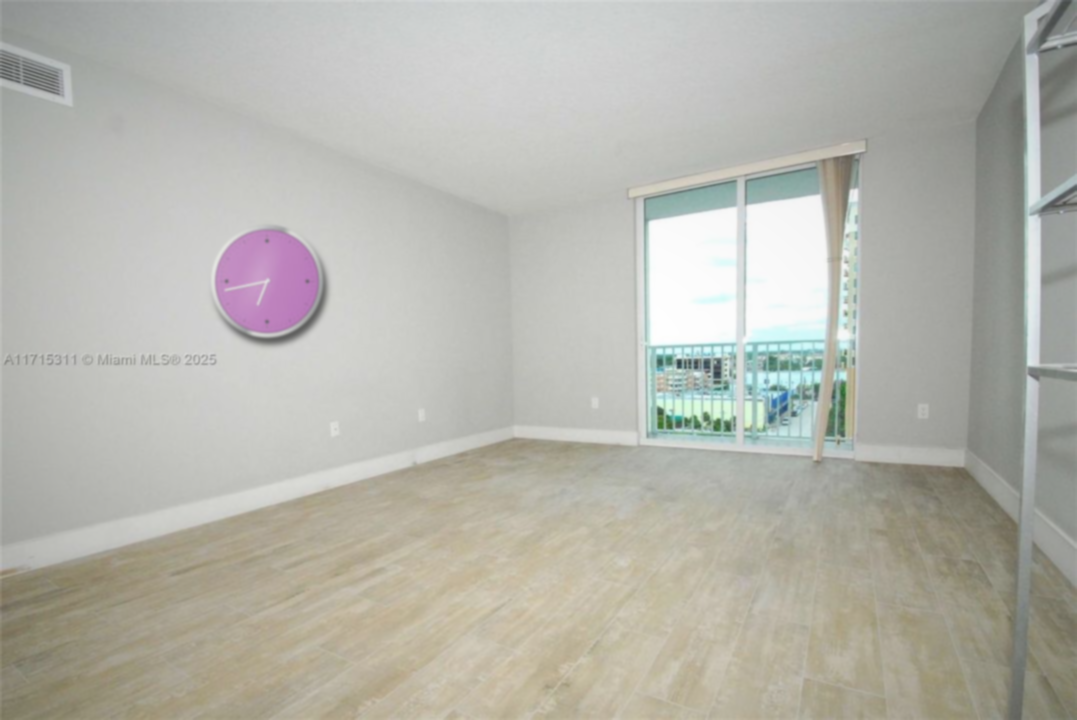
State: 6 h 43 min
